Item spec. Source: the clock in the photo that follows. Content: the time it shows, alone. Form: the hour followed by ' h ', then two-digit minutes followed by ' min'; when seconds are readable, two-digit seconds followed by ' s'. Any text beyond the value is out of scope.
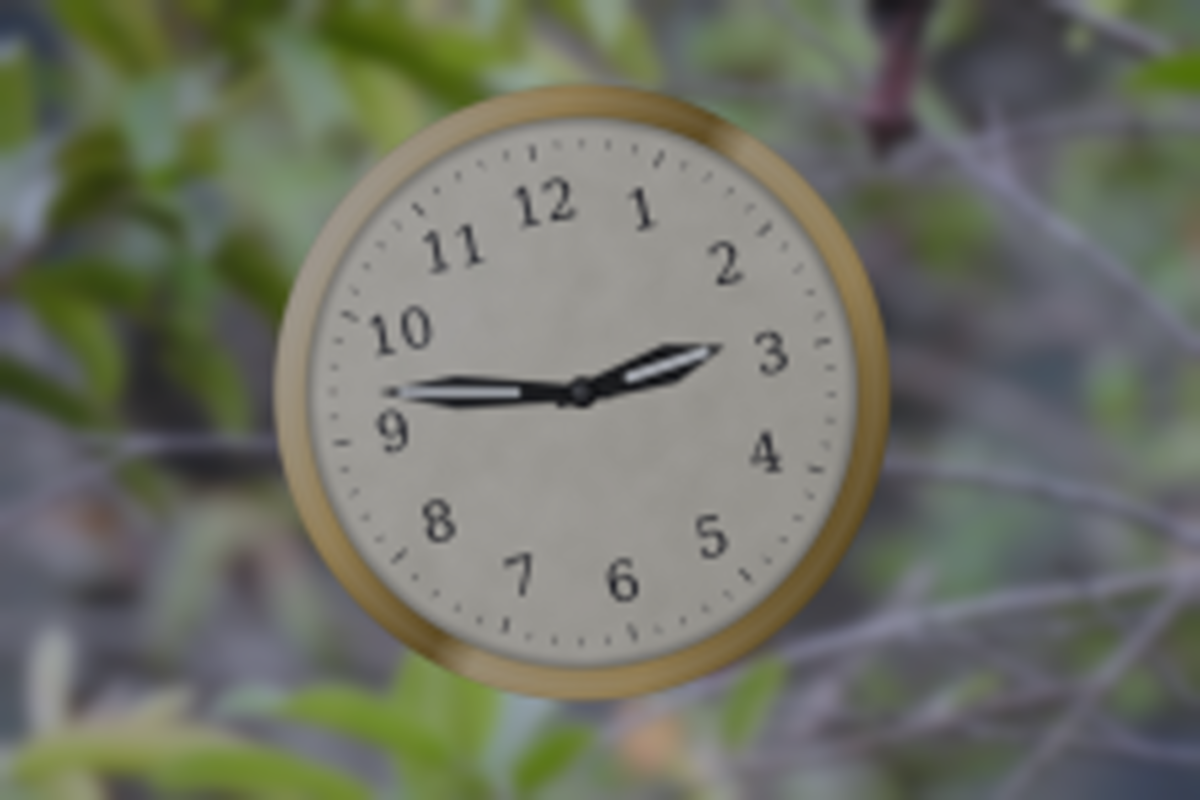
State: 2 h 47 min
